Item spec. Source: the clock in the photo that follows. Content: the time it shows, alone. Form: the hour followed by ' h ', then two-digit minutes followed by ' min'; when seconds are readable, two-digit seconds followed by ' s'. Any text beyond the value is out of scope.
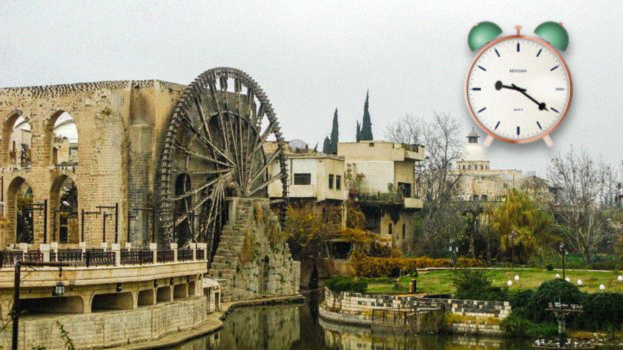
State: 9 h 21 min
